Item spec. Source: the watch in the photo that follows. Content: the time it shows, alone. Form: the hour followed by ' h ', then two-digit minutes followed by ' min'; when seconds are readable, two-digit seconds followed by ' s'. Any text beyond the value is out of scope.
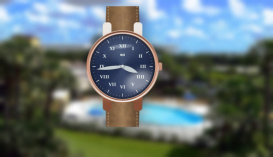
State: 3 h 44 min
